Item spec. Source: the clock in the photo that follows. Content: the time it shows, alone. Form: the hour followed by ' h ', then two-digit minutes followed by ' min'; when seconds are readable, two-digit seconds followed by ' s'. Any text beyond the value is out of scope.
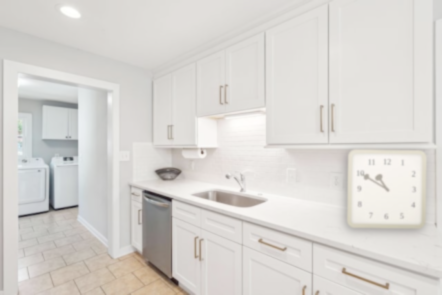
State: 10 h 50 min
